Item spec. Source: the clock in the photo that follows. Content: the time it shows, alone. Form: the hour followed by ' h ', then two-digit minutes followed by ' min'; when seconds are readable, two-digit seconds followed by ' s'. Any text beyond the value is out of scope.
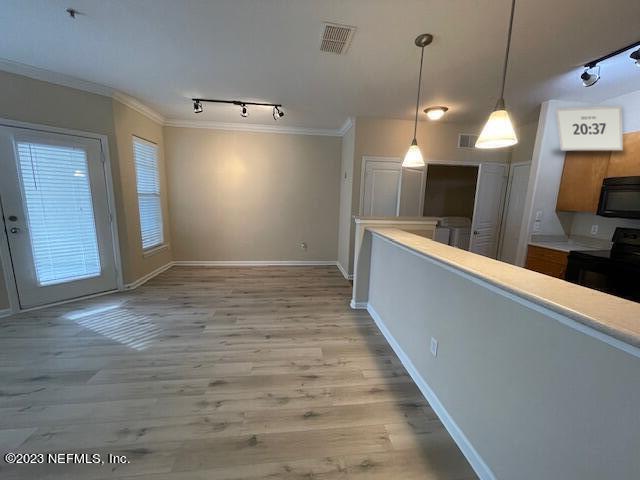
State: 20 h 37 min
